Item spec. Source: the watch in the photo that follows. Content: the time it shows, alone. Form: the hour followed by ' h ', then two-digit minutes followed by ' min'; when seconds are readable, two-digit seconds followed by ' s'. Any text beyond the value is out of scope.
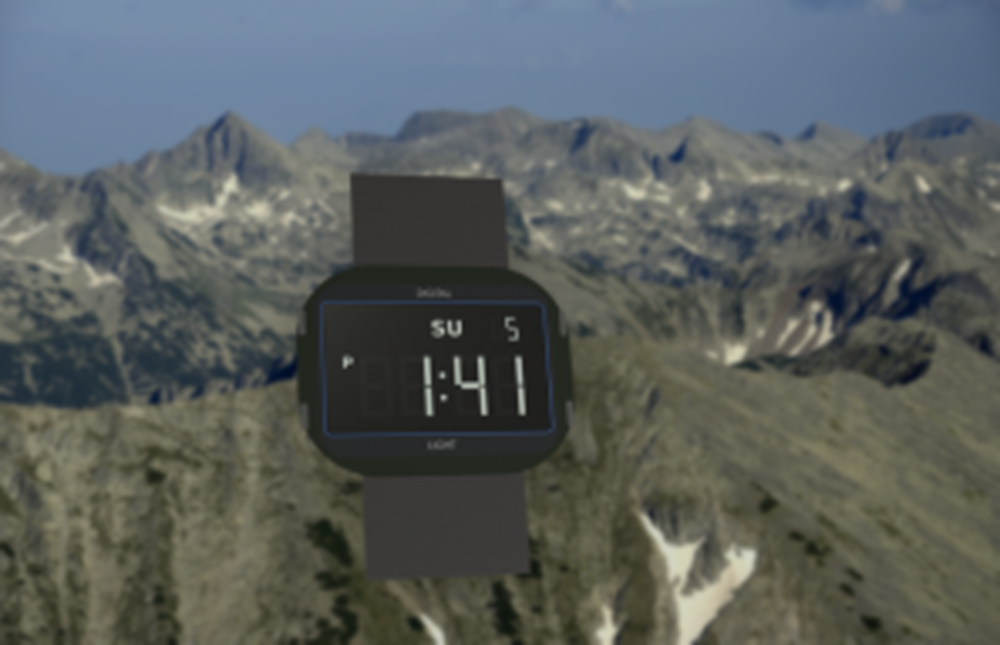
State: 1 h 41 min
